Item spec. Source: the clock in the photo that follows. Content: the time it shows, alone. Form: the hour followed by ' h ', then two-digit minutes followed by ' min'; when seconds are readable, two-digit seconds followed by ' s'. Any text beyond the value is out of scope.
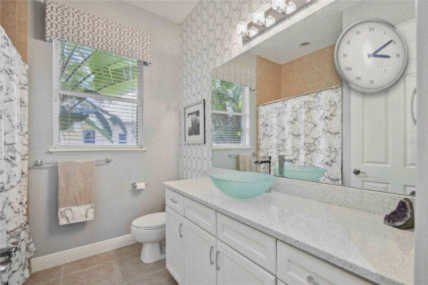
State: 3 h 09 min
